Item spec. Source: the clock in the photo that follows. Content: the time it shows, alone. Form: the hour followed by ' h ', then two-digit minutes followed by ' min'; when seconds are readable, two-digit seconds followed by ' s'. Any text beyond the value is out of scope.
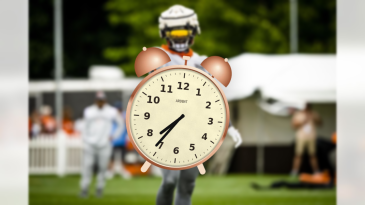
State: 7 h 36 min
